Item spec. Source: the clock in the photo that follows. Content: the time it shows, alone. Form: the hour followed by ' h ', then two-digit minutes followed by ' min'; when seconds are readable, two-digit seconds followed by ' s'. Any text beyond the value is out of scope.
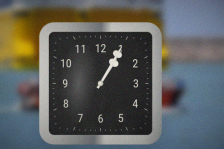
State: 1 h 05 min
